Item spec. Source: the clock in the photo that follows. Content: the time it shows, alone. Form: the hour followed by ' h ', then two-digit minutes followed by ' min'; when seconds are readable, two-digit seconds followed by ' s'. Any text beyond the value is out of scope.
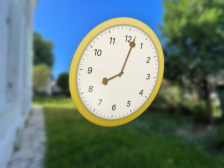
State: 8 h 02 min
